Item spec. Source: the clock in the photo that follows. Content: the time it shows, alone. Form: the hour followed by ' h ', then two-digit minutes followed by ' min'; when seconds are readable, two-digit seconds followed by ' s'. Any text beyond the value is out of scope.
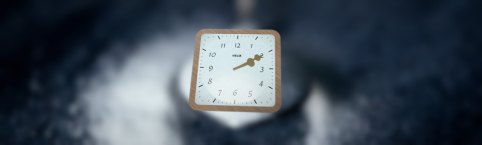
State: 2 h 10 min
